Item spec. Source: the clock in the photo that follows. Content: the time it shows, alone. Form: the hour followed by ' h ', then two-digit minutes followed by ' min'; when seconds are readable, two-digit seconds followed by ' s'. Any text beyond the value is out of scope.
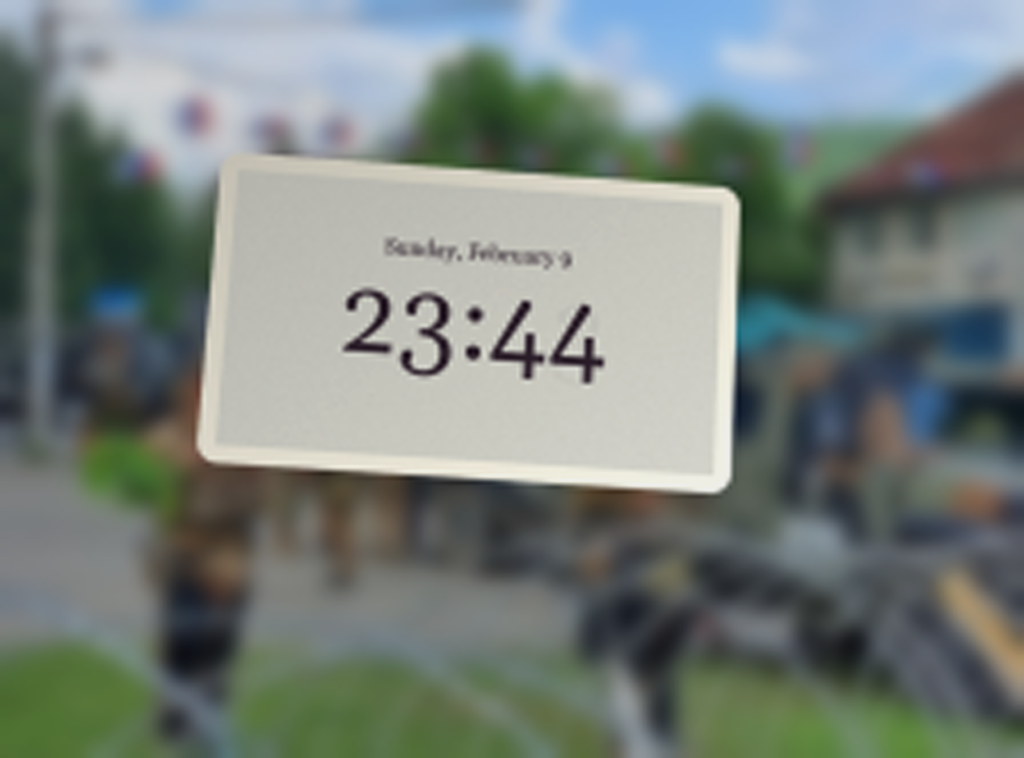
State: 23 h 44 min
